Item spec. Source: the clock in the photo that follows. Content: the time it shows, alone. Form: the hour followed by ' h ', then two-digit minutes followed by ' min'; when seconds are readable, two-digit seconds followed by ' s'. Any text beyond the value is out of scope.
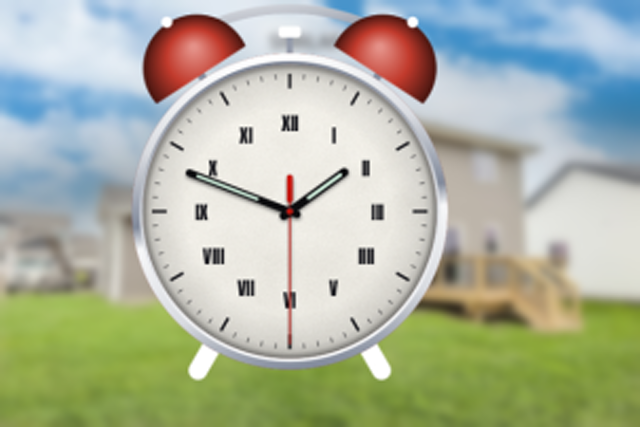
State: 1 h 48 min 30 s
